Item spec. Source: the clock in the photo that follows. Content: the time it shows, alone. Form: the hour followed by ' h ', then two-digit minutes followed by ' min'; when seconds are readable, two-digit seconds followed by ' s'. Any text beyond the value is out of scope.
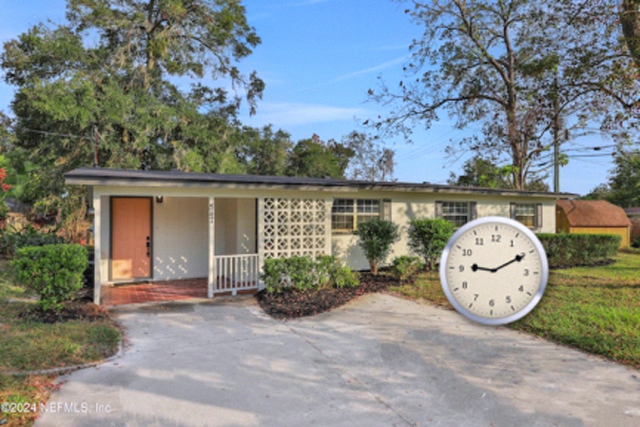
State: 9 h 10 min
